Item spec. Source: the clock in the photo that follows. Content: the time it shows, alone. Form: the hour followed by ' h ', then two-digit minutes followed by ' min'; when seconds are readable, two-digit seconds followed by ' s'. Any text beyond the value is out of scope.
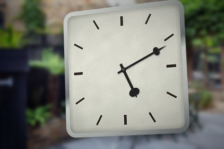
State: 5 h 11 min
